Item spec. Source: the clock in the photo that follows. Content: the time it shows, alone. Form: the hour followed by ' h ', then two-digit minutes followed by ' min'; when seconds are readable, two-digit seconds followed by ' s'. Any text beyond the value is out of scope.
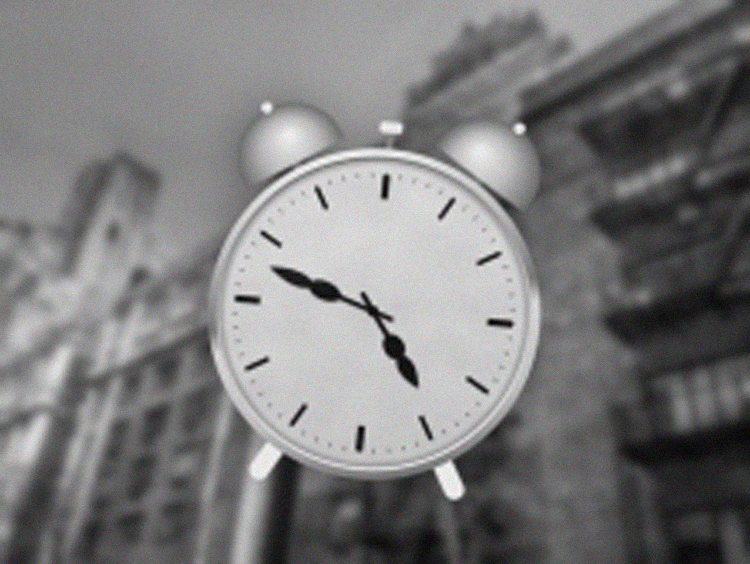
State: 4 h 48 min
